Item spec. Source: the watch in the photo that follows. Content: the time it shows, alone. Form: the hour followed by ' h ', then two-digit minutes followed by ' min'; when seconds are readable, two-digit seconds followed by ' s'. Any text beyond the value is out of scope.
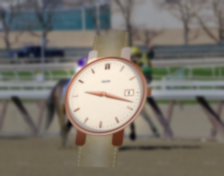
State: 9 h 18 min
